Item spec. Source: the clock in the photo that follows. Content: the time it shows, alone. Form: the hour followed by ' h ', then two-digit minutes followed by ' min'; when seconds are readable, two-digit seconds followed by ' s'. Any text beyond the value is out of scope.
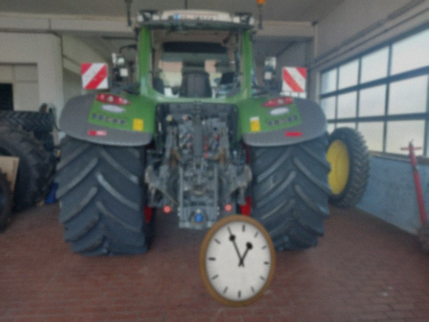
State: 12 h 55 min
